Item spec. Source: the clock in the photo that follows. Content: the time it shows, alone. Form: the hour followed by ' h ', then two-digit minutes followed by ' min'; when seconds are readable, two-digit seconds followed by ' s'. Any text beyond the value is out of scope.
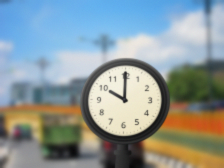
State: 10 h 00 min
